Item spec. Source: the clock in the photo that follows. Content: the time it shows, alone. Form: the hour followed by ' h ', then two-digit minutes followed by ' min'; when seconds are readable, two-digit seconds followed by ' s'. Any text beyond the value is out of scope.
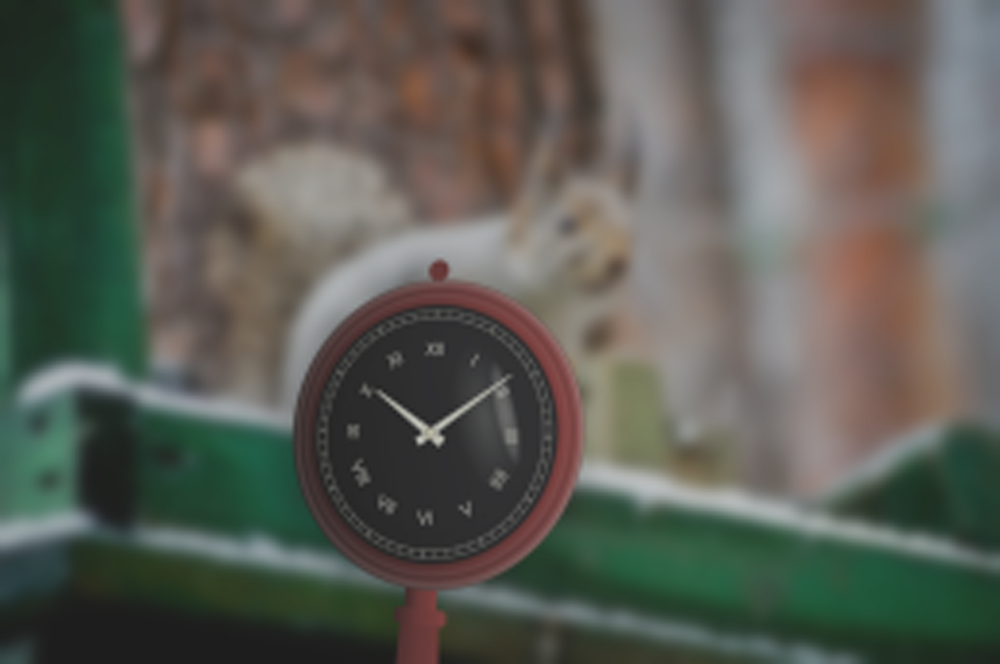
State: 10 h 09 min
